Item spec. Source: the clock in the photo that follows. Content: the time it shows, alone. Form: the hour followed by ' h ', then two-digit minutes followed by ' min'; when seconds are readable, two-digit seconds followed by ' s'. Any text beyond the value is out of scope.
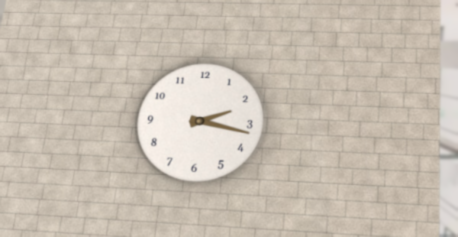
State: 2 h 17 min
